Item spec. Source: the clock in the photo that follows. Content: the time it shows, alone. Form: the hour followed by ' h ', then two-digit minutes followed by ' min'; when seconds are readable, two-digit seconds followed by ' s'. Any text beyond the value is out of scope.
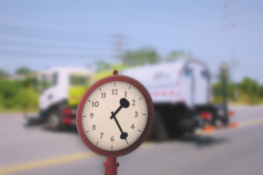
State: 1 h 25 min
